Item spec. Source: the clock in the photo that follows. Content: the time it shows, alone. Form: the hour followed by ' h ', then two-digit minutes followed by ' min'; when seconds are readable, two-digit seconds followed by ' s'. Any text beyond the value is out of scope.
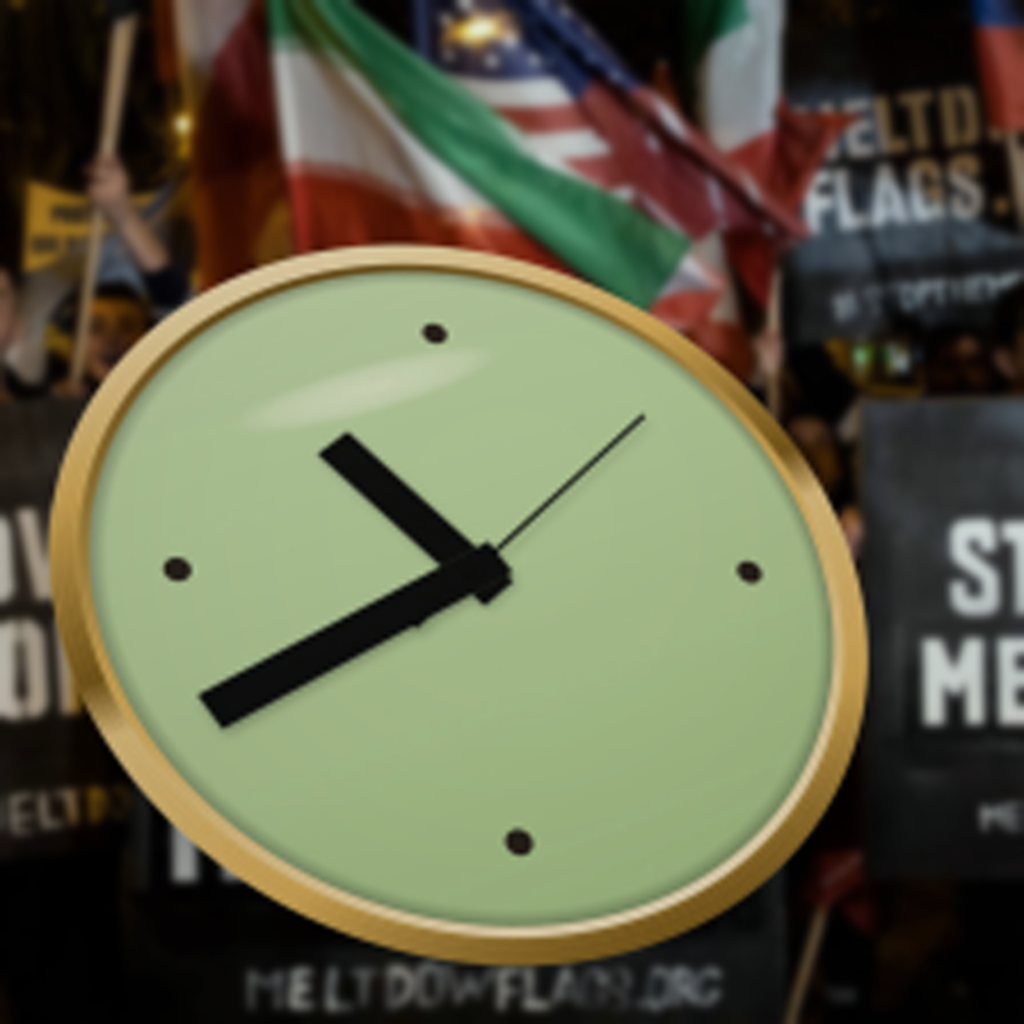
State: 10 h 40 min 08 s
